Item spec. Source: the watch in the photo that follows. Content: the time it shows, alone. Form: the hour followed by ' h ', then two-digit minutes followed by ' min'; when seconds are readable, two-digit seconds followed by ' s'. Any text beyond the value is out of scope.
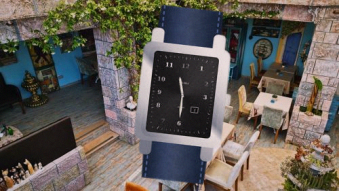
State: 11 h 30 min
